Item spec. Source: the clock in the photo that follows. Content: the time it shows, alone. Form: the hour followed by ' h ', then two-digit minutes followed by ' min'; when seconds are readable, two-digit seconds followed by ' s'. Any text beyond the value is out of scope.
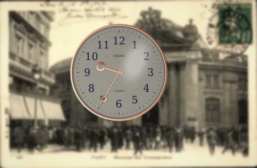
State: 9 h 35 min
